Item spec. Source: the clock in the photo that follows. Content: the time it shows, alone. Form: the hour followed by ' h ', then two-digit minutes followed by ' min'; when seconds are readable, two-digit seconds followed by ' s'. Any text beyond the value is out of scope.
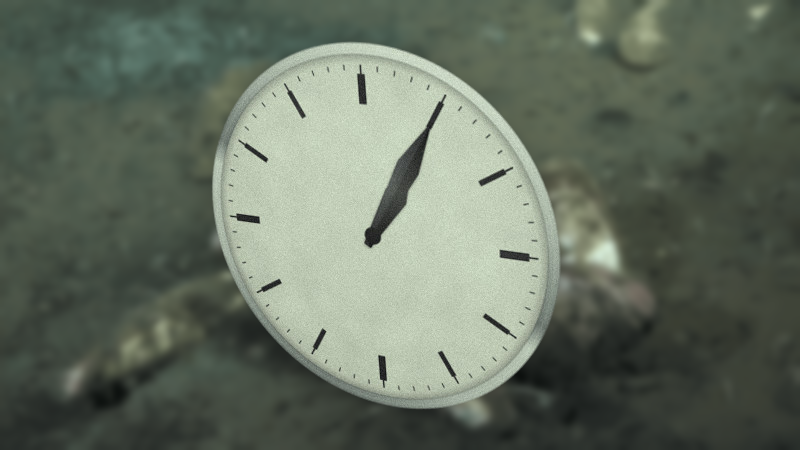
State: 1 h 05 min
